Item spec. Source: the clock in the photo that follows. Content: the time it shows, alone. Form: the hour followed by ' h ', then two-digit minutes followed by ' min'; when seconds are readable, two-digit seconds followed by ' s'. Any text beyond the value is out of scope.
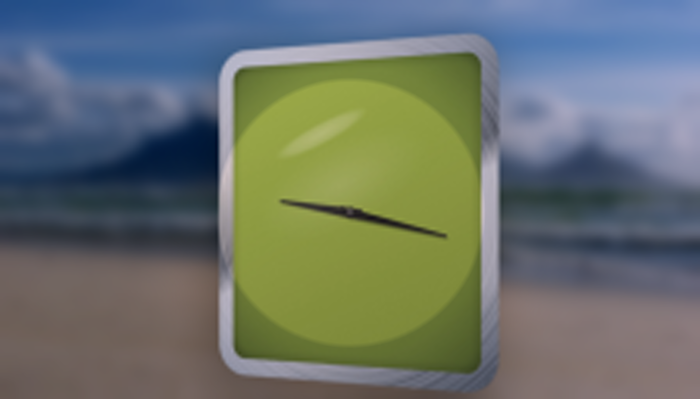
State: 9 h 17 min
